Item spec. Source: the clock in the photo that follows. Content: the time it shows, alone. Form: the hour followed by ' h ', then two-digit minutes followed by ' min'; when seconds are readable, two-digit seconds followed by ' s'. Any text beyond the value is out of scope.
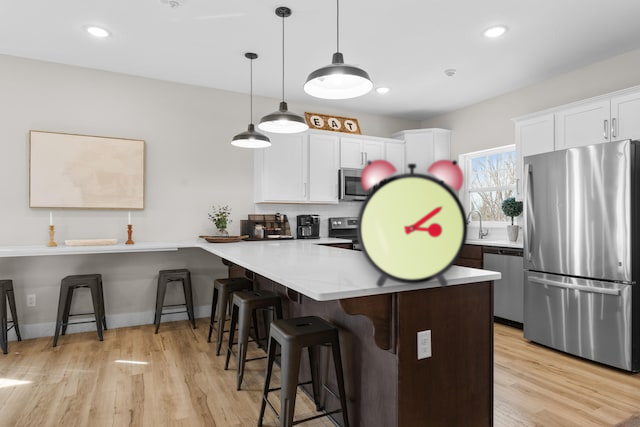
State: 3 h 09 min
